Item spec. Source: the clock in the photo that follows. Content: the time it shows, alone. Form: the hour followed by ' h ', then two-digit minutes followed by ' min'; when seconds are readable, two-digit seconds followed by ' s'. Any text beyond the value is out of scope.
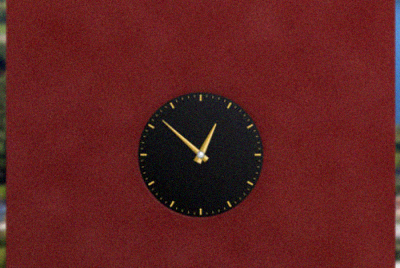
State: 12 h 52 min
